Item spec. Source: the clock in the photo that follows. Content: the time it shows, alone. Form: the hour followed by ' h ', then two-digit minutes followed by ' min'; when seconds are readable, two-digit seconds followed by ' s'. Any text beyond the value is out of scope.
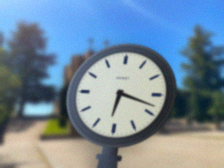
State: 6 h 18 min
